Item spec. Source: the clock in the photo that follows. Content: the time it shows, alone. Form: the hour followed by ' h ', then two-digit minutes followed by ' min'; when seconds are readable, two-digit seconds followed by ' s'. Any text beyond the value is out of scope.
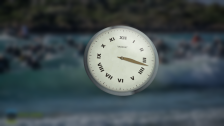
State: 3 h 17 min
